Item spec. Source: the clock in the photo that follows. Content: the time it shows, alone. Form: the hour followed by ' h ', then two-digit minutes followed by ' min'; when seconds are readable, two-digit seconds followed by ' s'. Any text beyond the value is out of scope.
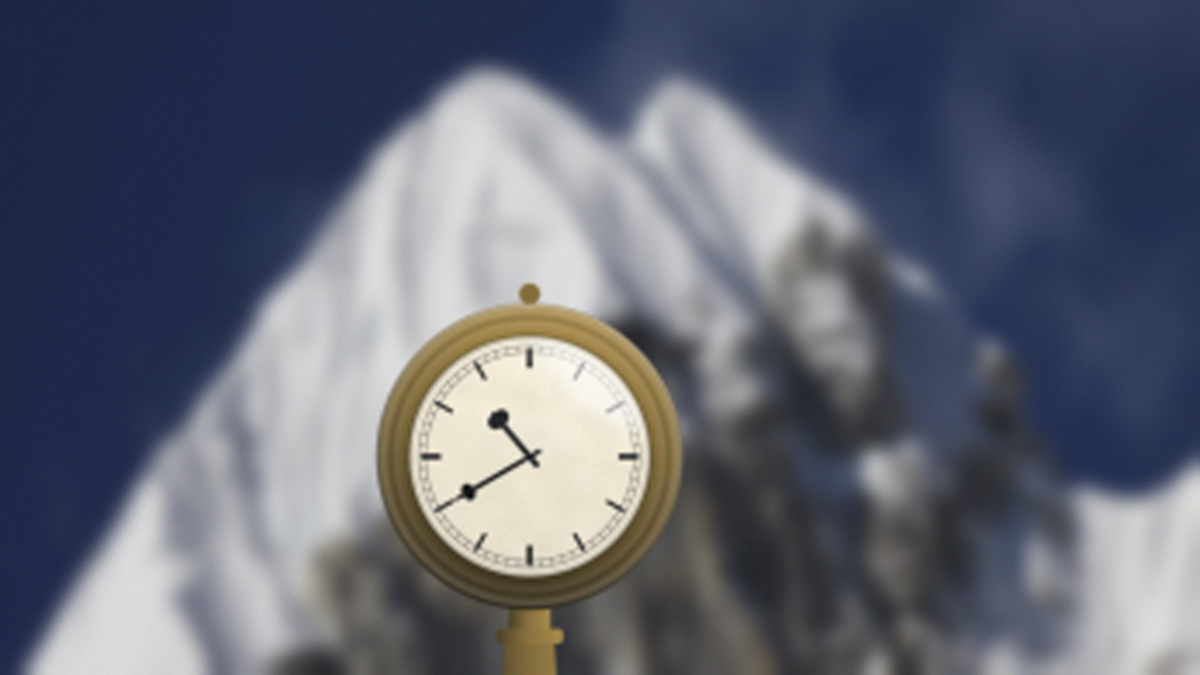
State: 10 h 40 min
